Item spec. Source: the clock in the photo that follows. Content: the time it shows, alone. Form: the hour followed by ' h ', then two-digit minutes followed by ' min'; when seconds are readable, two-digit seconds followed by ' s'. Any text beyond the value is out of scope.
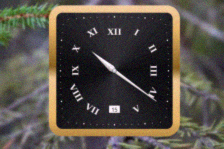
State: 10 h 21 min
